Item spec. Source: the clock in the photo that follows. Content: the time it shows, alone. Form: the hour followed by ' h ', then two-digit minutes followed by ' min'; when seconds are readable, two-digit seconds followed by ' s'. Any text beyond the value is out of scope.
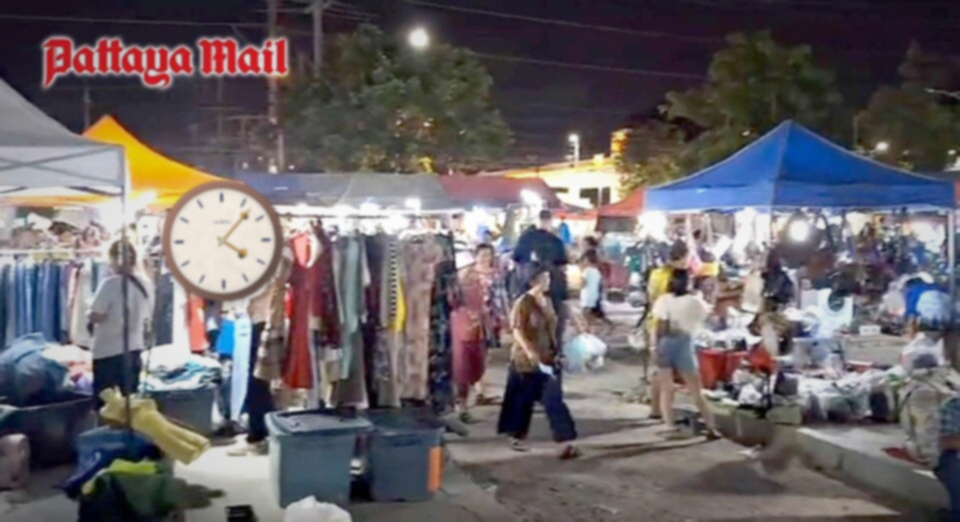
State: 4 h 07 min
